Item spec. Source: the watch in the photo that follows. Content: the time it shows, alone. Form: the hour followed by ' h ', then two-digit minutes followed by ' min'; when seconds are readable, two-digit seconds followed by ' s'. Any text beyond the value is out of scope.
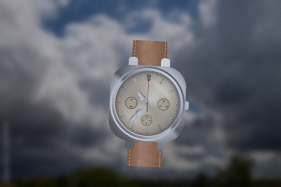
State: 10 h 37 min
